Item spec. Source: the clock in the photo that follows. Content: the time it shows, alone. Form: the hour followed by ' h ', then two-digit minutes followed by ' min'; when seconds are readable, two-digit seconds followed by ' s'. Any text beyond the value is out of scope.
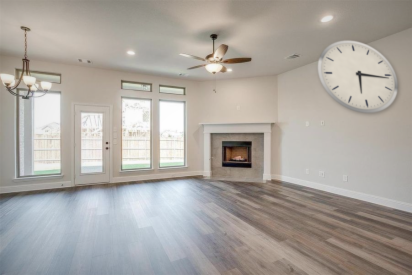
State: 6 h 16 min
